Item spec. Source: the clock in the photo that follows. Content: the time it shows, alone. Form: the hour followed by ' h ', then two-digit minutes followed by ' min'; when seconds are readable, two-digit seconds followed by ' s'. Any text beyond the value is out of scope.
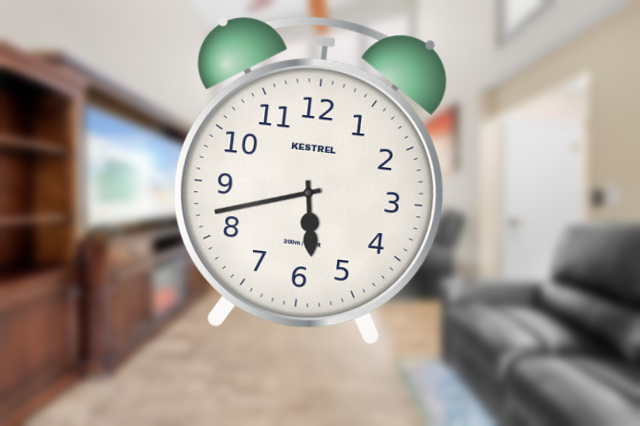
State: 5 h 42 min
